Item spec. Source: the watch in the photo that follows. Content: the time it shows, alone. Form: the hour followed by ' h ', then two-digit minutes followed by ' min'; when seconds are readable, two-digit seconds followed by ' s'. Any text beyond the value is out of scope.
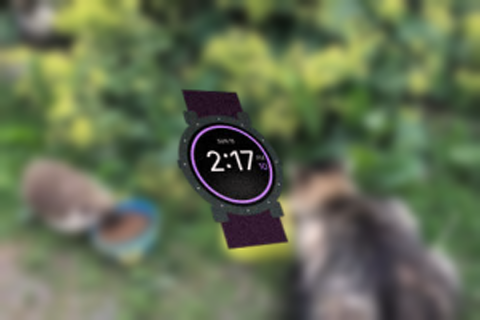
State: 2 h 17 min
